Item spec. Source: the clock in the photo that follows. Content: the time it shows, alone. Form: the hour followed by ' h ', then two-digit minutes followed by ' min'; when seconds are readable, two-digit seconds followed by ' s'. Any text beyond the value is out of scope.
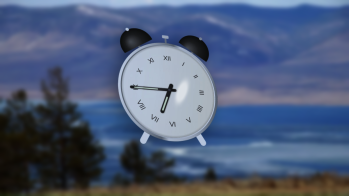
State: 6 h 45 min
